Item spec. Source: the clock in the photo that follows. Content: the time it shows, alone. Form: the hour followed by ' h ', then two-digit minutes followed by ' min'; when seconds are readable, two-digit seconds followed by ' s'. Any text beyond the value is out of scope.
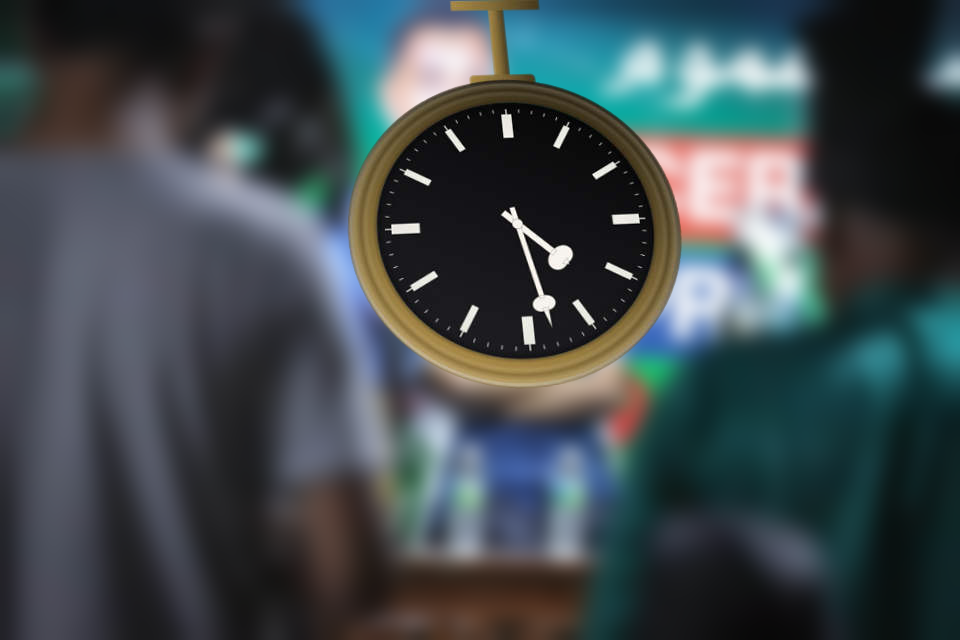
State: 4 h 28 min
